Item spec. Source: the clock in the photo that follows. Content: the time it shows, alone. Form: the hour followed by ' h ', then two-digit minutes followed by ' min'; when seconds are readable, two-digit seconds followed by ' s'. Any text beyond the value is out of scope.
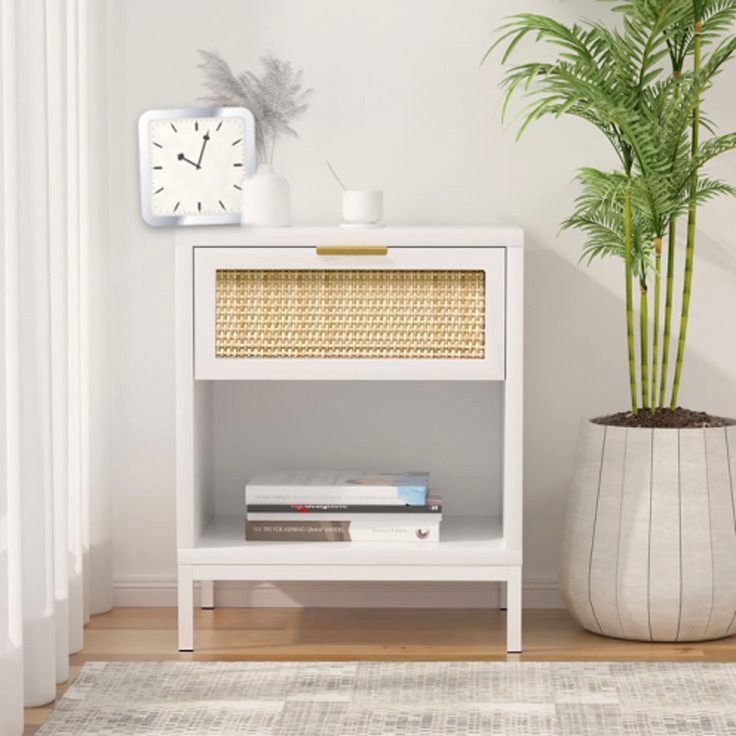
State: 10 h 03 min
